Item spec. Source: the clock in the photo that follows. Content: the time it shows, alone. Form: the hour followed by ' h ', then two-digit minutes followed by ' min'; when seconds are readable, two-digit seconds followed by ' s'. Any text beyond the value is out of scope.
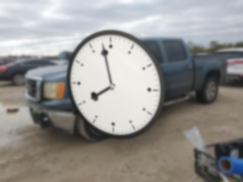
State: 7 h 58 min
